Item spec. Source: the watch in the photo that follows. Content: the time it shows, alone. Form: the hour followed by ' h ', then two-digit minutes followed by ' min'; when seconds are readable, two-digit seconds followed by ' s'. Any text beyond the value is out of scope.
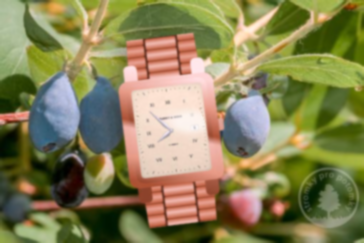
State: 7 h 53 min
